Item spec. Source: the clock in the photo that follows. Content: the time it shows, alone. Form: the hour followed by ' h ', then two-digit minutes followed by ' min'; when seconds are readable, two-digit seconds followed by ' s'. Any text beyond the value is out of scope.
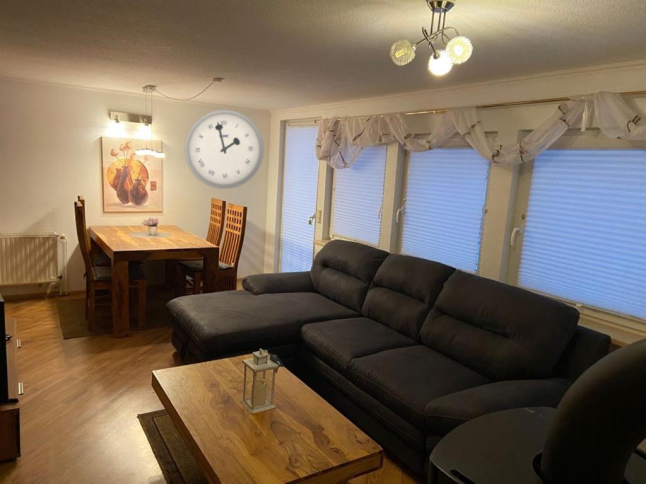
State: 1 h 58 min
